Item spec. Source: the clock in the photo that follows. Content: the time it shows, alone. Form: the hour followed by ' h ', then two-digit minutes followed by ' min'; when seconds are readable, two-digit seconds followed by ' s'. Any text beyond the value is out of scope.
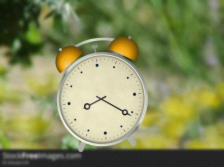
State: 8 h 21 min
